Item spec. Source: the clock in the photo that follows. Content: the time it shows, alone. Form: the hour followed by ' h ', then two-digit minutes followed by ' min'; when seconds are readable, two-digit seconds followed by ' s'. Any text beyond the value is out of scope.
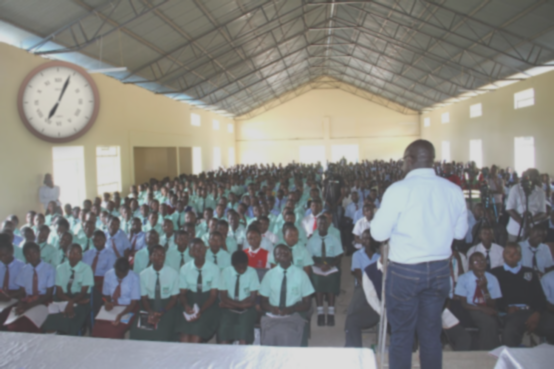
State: 7 h 04 min
